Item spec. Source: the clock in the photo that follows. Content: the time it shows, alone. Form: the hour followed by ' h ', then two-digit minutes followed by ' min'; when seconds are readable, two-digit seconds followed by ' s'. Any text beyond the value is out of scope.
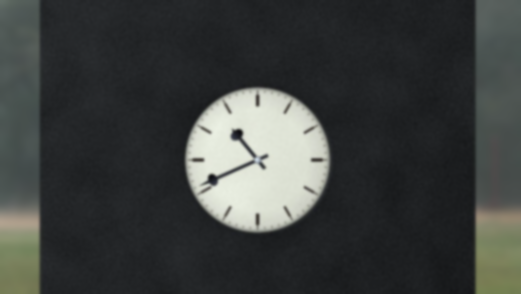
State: 10 h 41 min
